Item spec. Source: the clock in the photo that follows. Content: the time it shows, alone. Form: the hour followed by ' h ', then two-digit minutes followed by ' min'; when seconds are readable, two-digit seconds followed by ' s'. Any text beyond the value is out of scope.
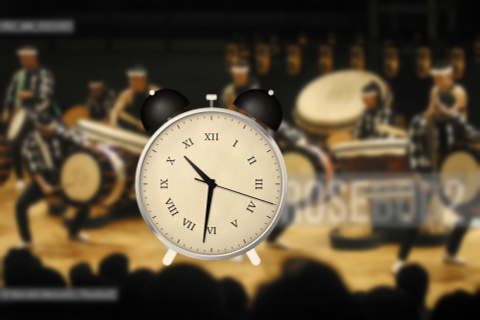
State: 10 h 31 min 18 s
